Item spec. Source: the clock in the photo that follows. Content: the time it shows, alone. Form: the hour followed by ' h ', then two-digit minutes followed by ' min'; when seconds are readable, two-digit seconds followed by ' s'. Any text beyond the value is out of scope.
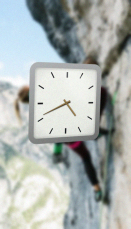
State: 4 h 41 min
